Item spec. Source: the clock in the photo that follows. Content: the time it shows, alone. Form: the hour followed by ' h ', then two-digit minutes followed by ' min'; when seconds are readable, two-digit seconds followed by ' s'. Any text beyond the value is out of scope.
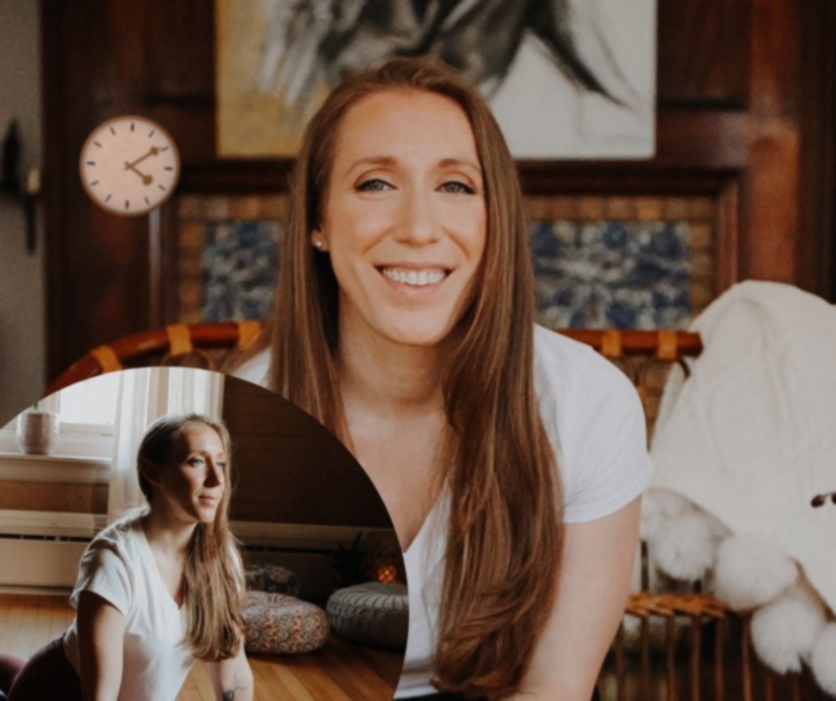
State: 4 h 09 min
